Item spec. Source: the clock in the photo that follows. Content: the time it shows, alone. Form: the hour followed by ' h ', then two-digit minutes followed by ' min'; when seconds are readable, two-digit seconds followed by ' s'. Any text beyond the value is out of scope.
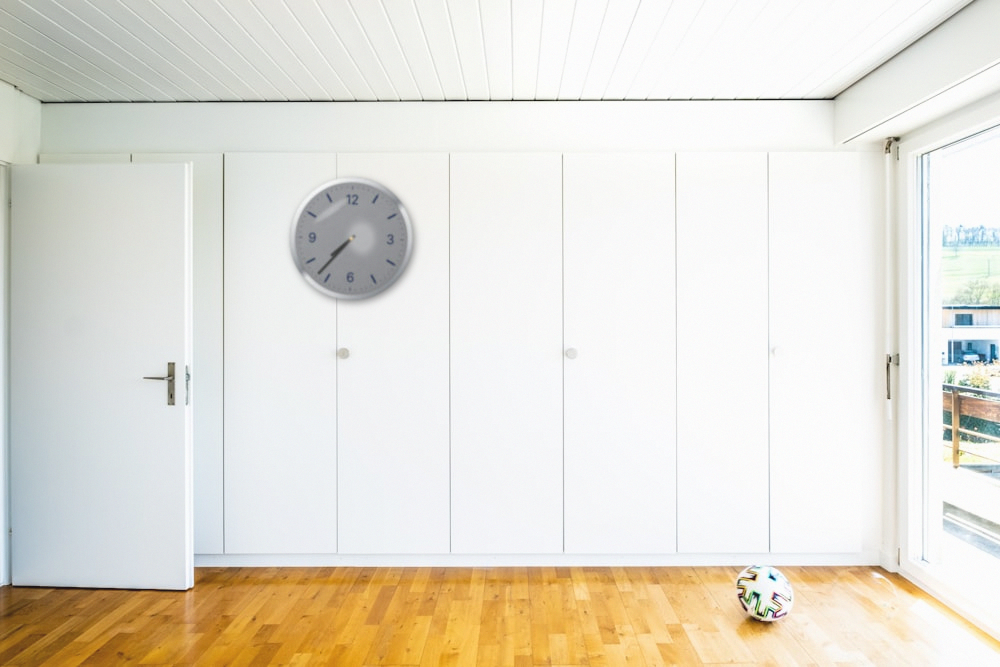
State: 7 h 37 min
